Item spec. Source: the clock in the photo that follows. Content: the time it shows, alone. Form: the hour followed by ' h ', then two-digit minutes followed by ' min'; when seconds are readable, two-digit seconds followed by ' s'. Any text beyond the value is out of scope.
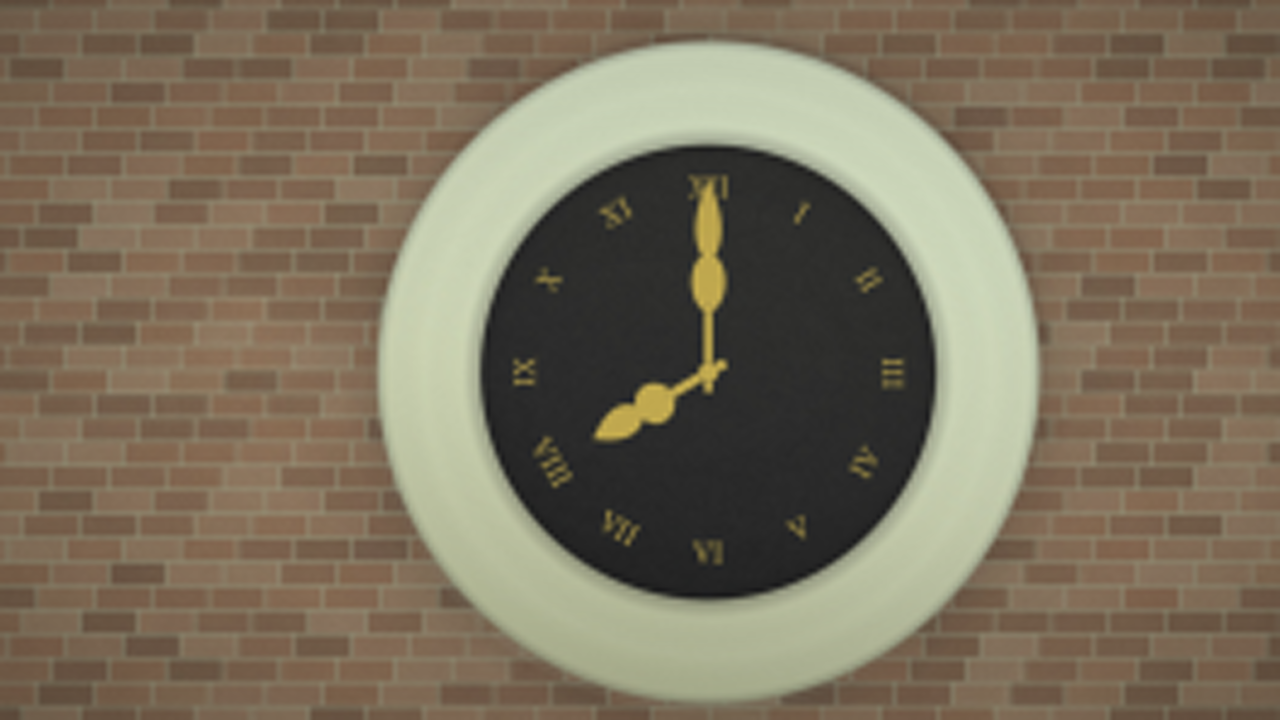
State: 8 h 00 min
